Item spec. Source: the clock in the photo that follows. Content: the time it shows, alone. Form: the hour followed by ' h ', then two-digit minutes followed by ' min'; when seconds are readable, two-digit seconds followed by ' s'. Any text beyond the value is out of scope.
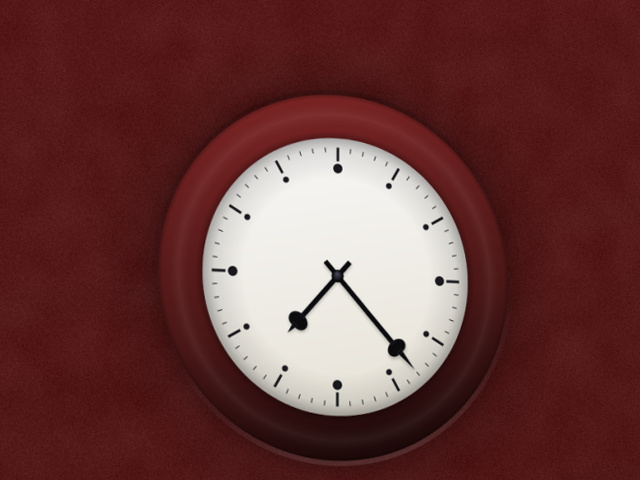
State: 7 h 23 min
